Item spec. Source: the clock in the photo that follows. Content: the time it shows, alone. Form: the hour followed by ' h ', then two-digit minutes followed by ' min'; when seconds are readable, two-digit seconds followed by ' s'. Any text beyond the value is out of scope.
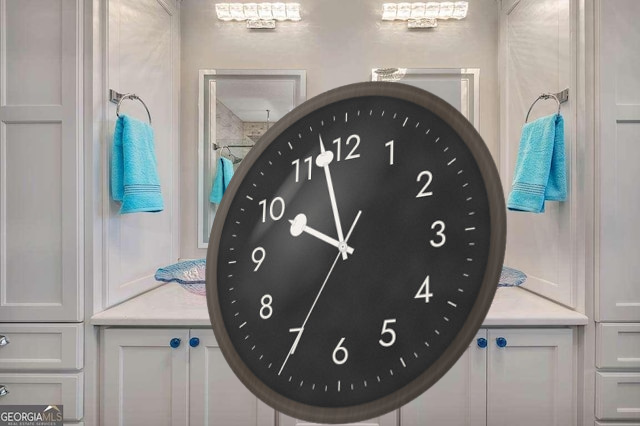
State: 9 h 57 min 35 s
